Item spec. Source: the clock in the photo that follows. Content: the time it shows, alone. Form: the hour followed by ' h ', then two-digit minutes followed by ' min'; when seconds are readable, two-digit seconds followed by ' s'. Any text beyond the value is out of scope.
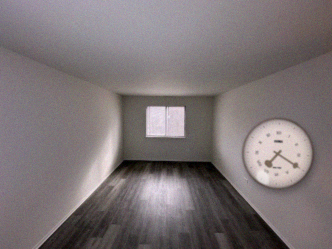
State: 7 h 20 min
